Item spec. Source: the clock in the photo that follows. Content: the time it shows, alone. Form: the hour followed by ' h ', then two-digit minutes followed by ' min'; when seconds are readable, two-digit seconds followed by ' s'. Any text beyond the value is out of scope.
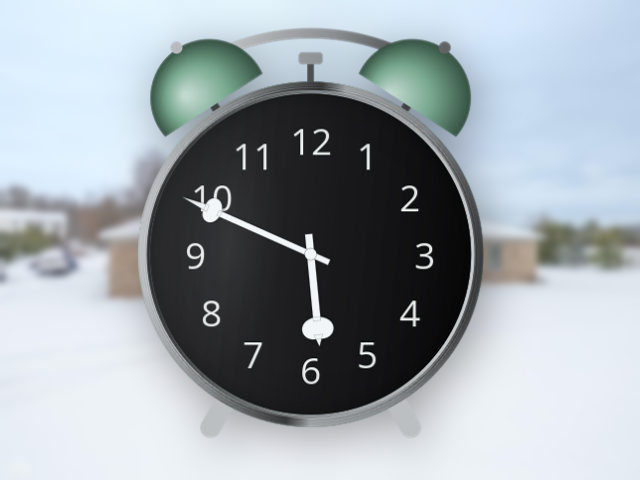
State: 5 h 49 min
